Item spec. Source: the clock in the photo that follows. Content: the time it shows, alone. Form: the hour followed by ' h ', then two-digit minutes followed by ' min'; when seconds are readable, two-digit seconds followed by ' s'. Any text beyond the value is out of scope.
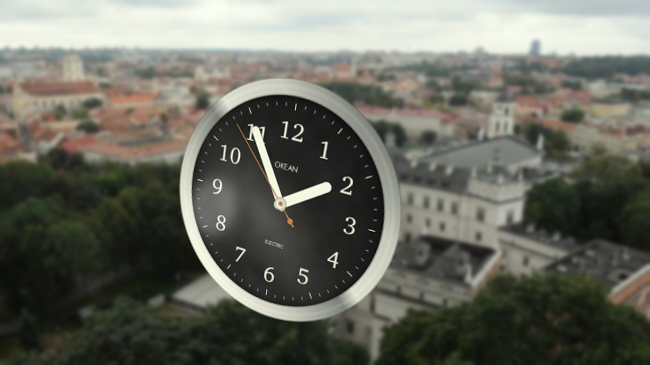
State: 1 h 54 min 53 s
